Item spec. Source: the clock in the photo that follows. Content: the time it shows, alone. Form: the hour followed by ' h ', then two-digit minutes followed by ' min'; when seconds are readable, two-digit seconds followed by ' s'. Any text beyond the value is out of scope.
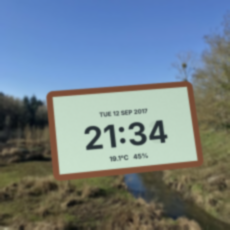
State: 21 h 34 min
